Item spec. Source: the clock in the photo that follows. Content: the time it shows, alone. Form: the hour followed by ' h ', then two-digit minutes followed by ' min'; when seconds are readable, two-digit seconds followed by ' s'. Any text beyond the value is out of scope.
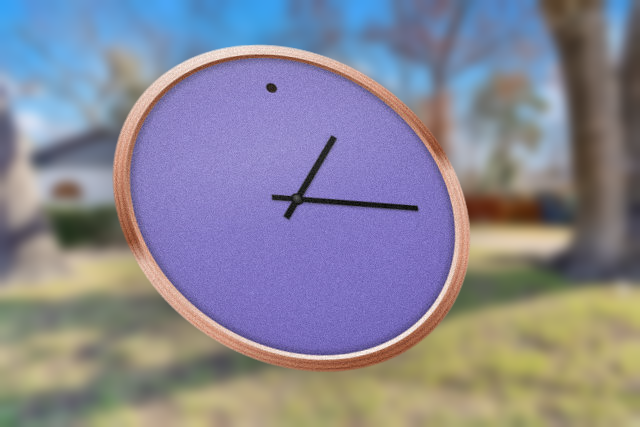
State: 1 h 16 min
